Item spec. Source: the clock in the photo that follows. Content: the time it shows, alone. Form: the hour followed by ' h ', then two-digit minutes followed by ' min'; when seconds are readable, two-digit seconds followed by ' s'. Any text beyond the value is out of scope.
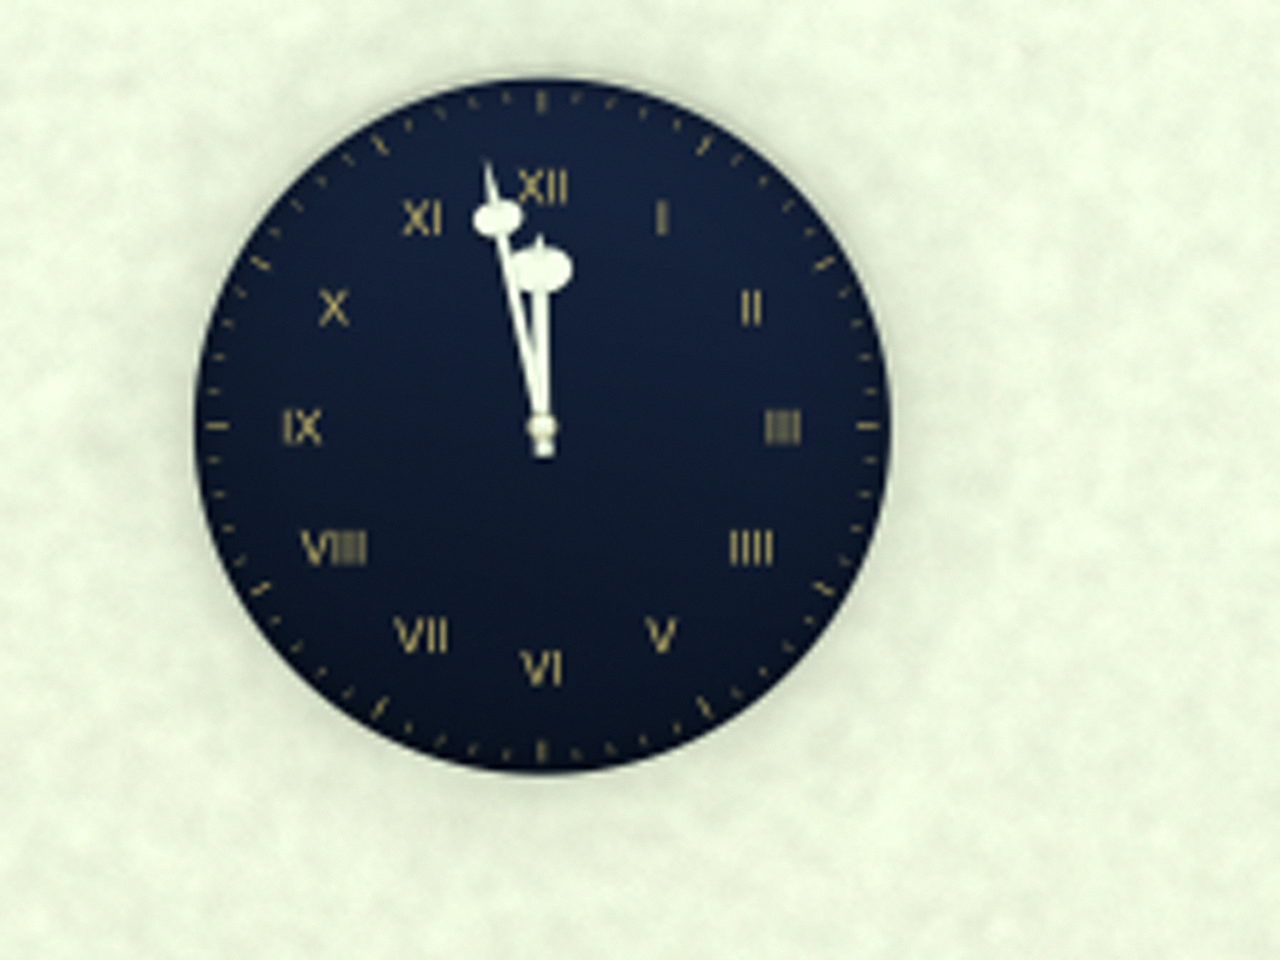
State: 11 h 58 min
